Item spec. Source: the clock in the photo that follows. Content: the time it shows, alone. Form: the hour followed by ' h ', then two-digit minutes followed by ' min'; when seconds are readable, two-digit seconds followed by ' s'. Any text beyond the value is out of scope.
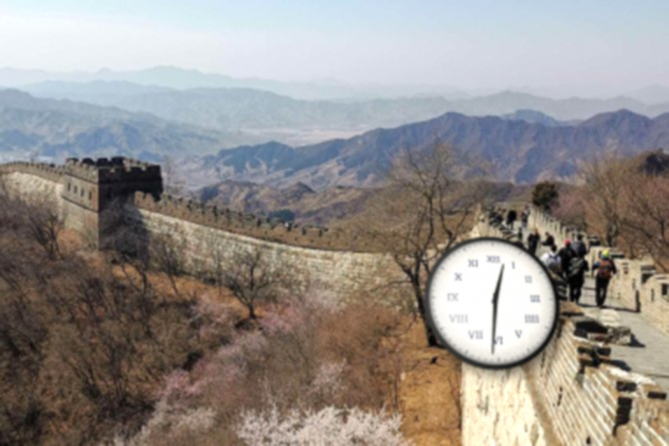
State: 12 h 31 min
